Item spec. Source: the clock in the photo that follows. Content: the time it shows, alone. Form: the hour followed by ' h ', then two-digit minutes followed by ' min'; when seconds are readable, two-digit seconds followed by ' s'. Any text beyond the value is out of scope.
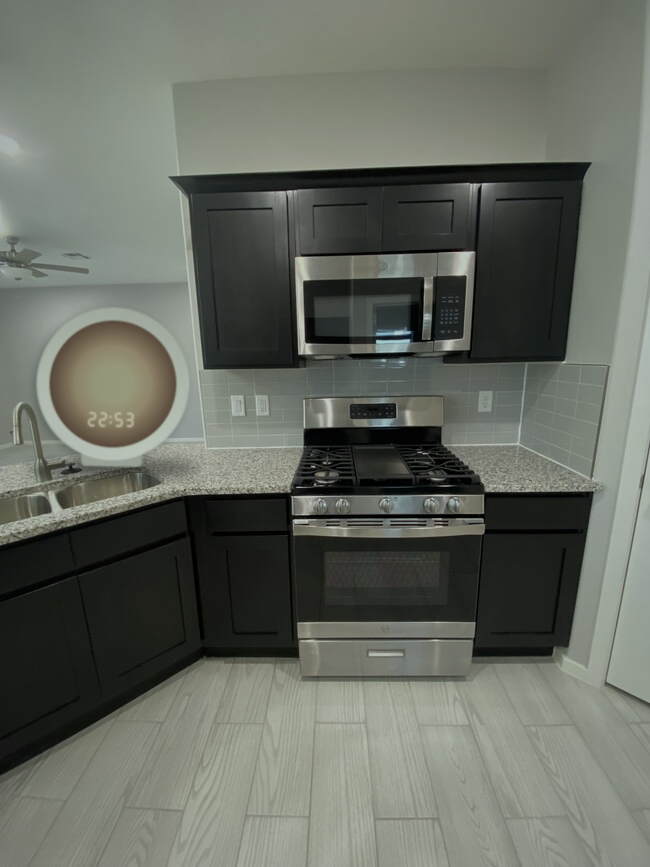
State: 22 h 53 min
